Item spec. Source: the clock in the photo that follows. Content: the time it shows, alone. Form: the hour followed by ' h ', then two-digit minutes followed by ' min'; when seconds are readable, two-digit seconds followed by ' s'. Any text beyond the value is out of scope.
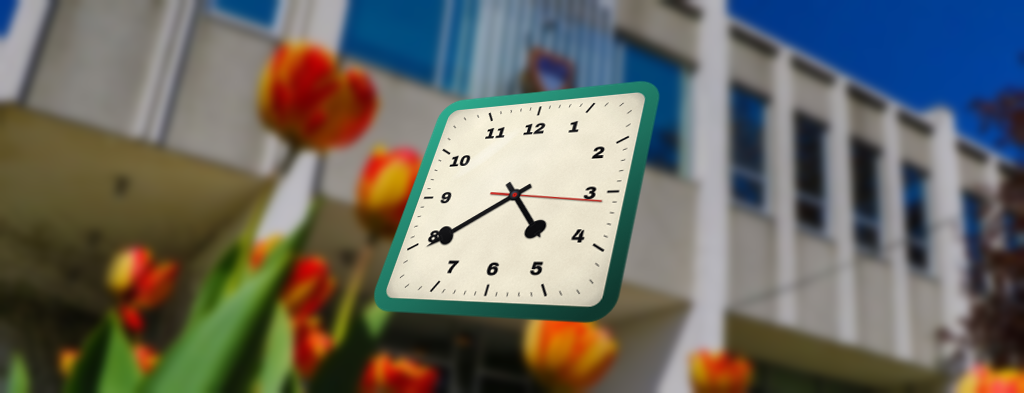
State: 4 h 39 min 16 s
